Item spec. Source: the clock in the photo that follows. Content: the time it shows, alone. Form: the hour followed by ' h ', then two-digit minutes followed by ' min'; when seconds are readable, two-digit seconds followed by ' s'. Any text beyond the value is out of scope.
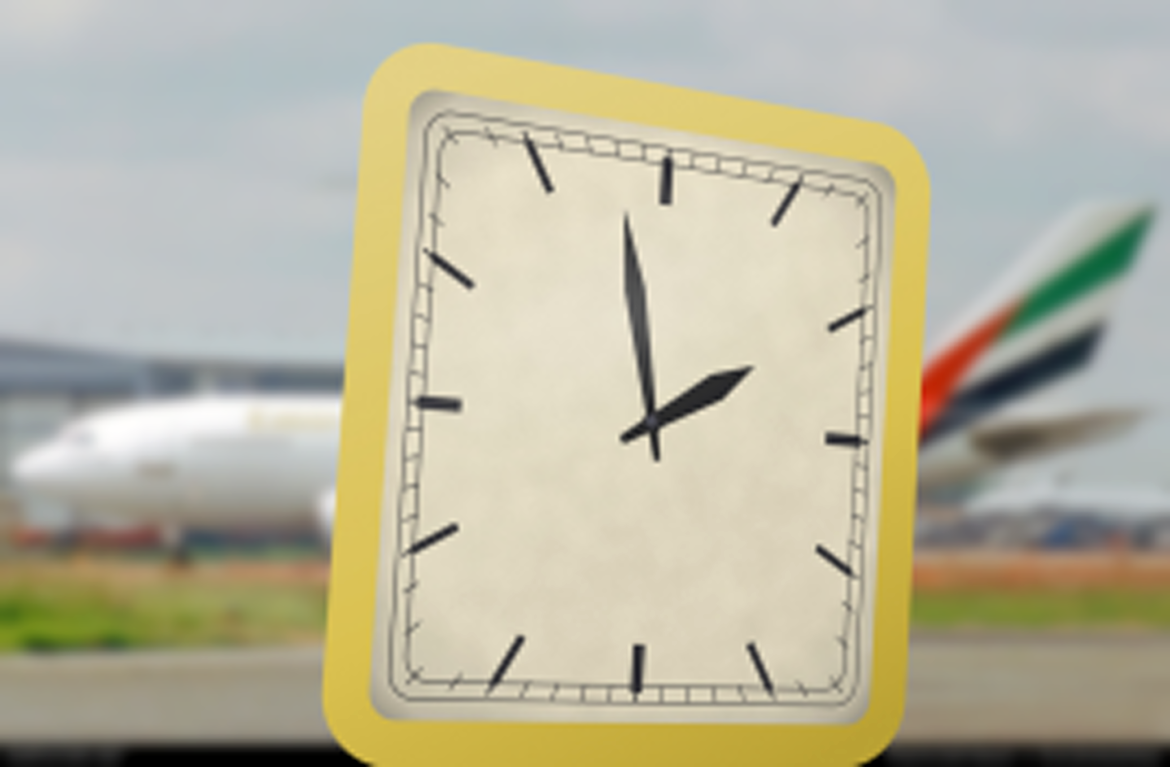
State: 1 h 58 min
